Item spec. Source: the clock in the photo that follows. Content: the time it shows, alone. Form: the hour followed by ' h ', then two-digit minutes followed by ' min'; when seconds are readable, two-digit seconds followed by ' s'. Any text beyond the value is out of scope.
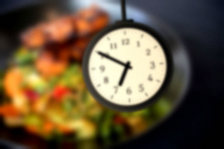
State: 6 h 50 min
